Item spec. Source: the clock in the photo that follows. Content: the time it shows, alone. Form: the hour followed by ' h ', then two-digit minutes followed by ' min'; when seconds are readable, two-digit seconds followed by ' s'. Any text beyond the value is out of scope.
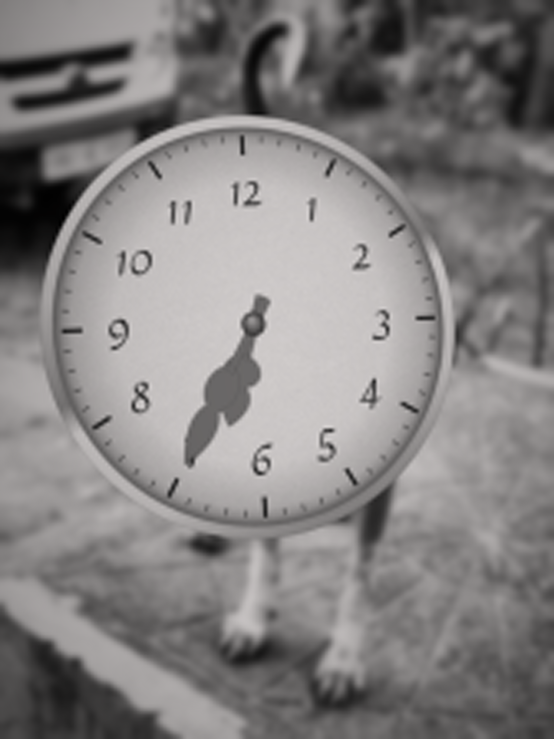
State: 6 h 35 min
